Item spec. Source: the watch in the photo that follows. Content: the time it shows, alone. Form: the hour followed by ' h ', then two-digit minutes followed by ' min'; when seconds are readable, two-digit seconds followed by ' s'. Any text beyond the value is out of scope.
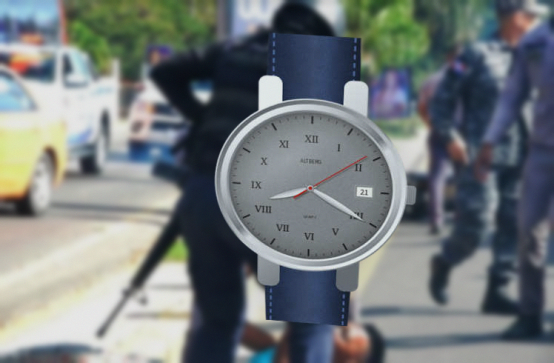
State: 8 h 20 min 09 s
